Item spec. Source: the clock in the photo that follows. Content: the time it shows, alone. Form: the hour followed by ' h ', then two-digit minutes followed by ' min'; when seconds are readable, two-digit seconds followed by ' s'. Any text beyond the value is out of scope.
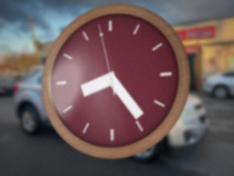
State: 8 h 23 min 58 s
